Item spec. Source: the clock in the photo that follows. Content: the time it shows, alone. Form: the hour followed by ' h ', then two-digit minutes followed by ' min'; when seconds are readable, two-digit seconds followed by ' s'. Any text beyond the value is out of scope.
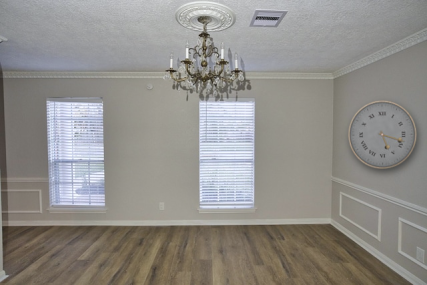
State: 5 h 18 min
